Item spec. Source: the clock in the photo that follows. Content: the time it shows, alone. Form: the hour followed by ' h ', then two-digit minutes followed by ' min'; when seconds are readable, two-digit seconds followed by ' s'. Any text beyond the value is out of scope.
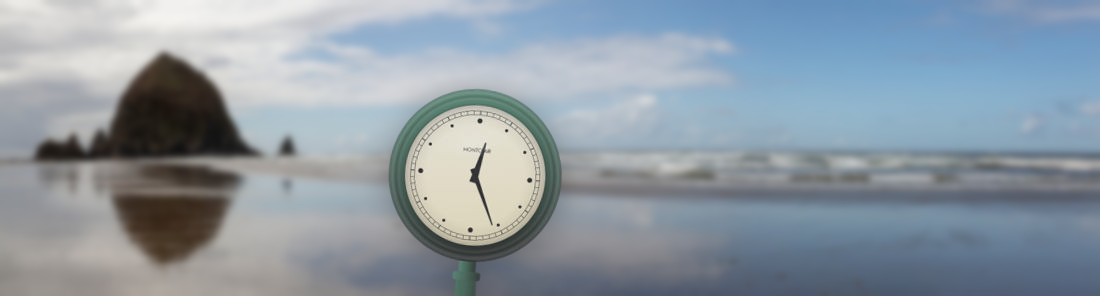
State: 12 h 26 min
